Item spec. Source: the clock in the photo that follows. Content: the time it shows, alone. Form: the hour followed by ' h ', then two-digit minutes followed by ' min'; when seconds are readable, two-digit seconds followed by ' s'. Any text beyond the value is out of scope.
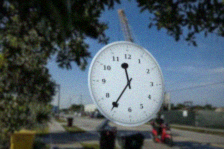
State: 11 h 36 min
